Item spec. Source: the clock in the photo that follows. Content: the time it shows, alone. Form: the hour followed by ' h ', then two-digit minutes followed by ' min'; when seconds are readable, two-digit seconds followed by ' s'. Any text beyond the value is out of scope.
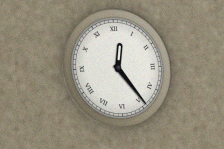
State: 12 h 24 min
